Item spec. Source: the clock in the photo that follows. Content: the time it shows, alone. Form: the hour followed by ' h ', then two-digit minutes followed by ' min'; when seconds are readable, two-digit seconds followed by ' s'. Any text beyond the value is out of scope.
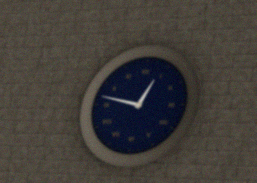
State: 12 h 47 min
